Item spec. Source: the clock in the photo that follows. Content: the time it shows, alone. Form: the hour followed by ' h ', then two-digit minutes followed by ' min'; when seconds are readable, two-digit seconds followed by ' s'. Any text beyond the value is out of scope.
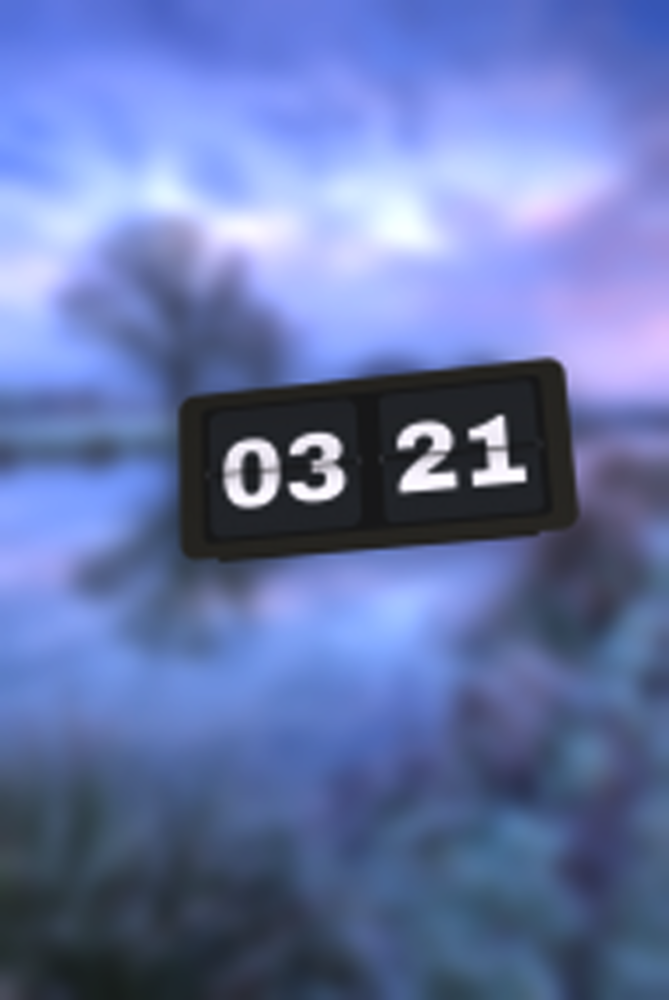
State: 3 h 21 min
